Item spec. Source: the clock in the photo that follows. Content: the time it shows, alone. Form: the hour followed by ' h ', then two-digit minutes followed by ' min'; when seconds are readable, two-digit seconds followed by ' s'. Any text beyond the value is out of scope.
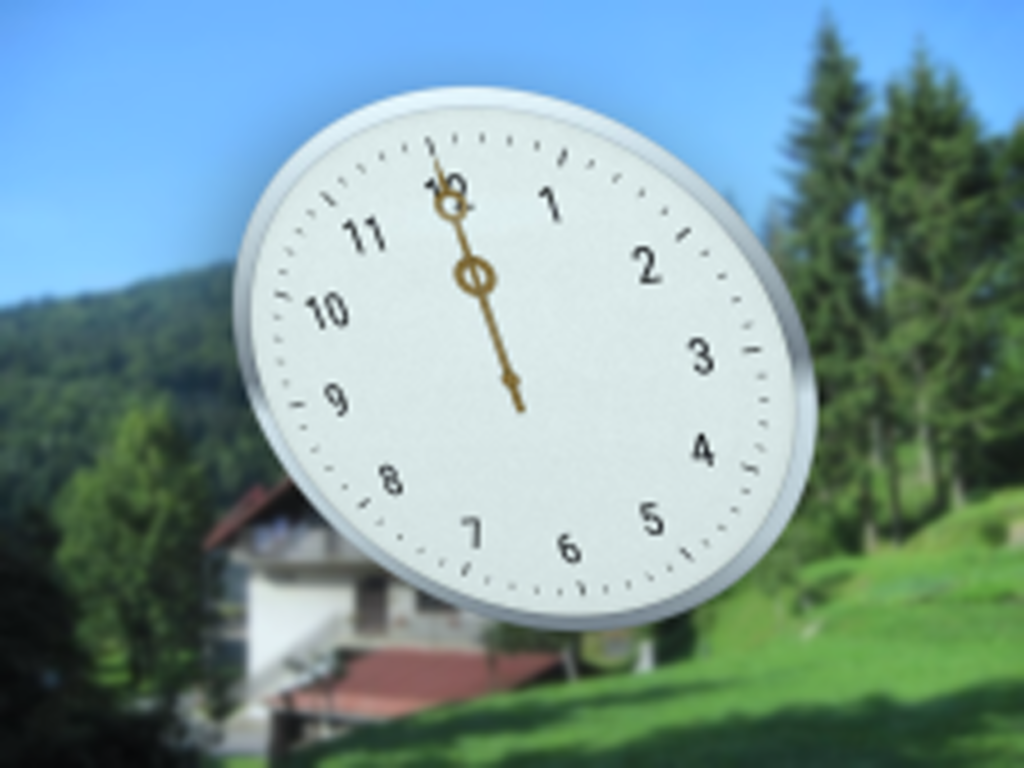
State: 12 h 00 min
